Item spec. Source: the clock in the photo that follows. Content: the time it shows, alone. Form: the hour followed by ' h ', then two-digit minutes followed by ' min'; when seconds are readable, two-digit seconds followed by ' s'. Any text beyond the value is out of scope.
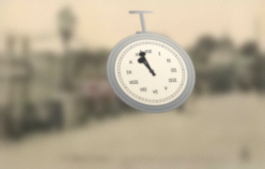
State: 10 h 57 min
